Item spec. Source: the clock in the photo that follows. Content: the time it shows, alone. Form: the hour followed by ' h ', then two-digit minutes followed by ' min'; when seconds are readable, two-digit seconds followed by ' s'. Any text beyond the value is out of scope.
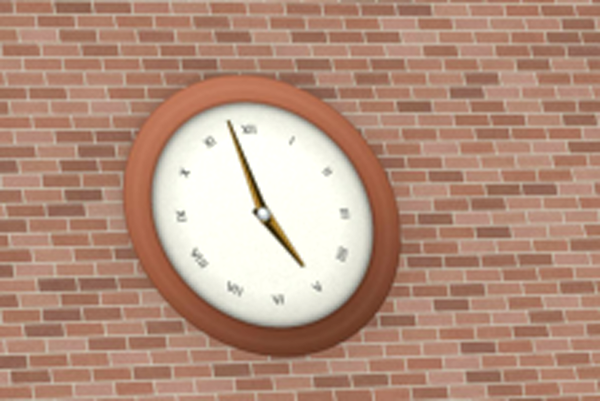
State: 4 h 58 min
